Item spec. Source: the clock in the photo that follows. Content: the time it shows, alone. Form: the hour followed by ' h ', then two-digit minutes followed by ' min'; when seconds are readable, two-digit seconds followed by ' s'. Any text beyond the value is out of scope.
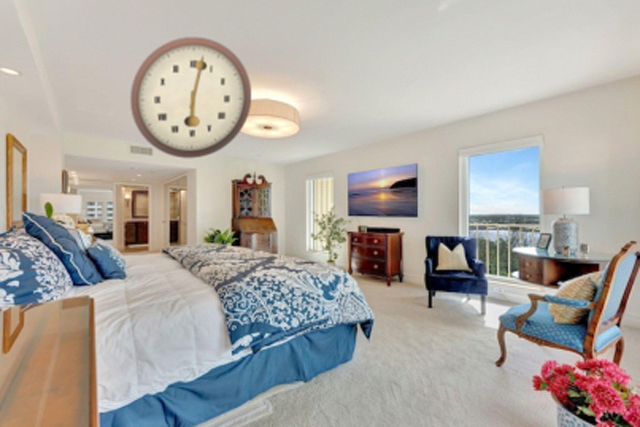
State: 6 h 02 min
